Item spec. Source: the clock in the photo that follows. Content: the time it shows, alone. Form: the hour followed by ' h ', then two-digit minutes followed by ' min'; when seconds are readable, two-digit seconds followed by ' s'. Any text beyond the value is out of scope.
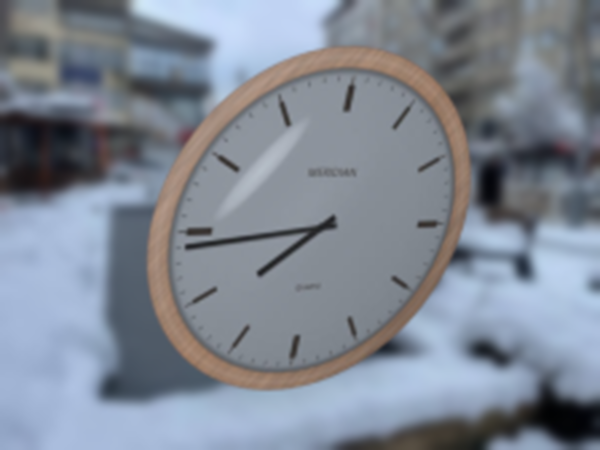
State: 7 h 44 min
